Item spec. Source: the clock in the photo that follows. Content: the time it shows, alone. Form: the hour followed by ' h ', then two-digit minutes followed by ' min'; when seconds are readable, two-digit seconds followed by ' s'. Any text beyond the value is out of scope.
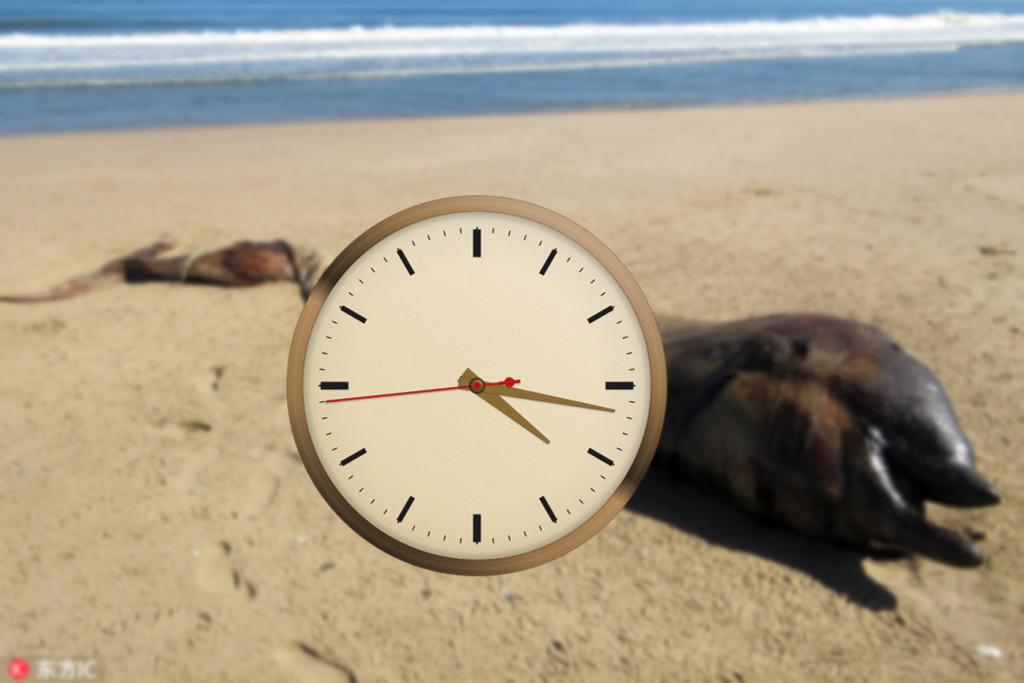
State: 4 h 16 min 44 s
